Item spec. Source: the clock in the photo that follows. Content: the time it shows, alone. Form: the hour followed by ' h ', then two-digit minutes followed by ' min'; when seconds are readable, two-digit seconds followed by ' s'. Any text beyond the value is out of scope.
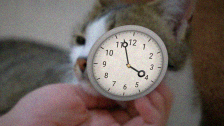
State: 3 h 57 min
